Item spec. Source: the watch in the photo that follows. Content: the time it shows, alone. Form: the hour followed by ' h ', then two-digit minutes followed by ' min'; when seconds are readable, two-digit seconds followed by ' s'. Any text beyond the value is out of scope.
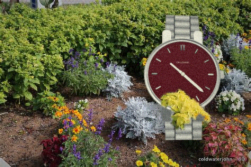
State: 10 h 22 min
